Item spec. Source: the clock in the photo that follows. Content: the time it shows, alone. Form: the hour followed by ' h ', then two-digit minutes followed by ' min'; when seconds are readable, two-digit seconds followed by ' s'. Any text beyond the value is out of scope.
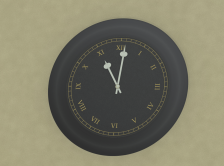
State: 11 h 01 min
